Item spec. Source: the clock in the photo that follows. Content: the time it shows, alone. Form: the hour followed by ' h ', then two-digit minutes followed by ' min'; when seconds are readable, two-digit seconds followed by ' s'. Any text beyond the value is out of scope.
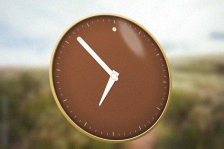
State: 6 h 52 min
